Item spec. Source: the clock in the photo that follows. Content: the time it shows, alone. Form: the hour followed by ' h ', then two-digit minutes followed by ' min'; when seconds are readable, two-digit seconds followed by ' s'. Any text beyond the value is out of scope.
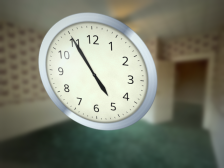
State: 4 h 55 min
